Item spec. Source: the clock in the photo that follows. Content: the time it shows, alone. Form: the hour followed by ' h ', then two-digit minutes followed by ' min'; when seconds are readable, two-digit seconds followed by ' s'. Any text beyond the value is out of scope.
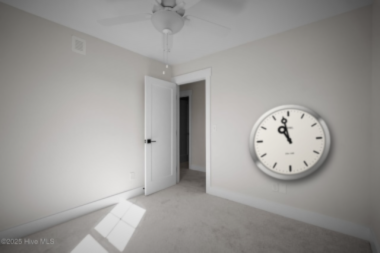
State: 10 h 58 min
